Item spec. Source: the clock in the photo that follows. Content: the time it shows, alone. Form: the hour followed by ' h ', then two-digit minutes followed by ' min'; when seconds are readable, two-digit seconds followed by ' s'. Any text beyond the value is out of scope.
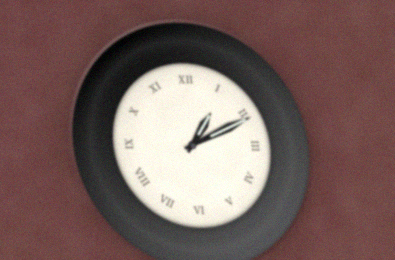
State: 1 h 11 min
